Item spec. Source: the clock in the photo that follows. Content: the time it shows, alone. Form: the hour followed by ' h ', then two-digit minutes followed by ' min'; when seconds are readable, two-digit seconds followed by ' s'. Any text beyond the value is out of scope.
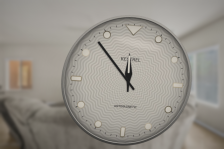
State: 11 h 53 min
